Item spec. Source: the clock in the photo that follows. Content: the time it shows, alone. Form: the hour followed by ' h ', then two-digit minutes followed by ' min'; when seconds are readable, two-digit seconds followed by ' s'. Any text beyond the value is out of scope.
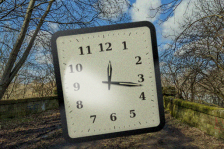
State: 12 h 17 min
